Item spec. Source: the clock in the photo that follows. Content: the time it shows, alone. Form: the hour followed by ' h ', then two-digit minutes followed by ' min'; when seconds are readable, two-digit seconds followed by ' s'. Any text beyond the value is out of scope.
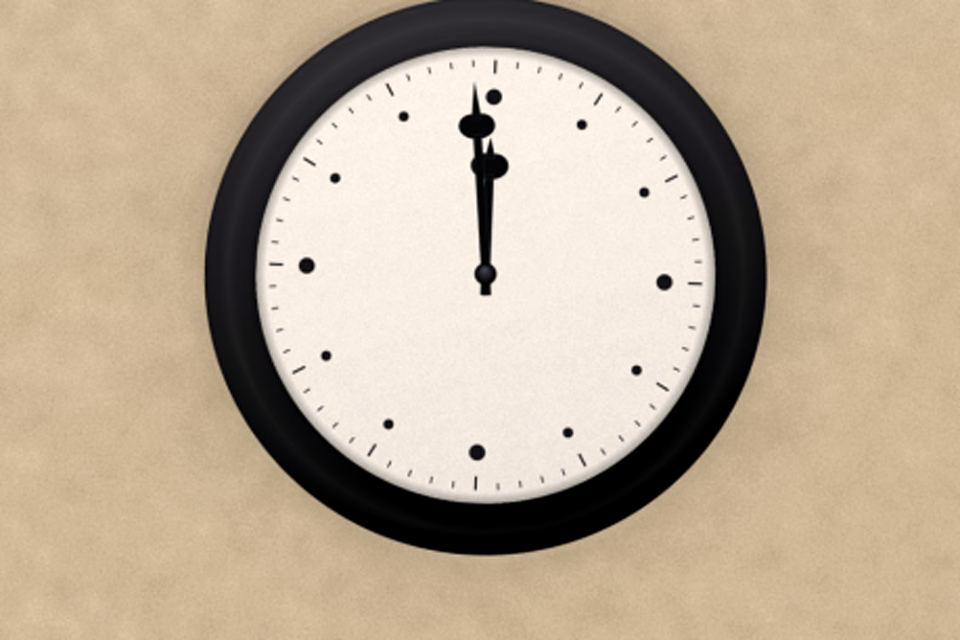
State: 11 h 59 min
